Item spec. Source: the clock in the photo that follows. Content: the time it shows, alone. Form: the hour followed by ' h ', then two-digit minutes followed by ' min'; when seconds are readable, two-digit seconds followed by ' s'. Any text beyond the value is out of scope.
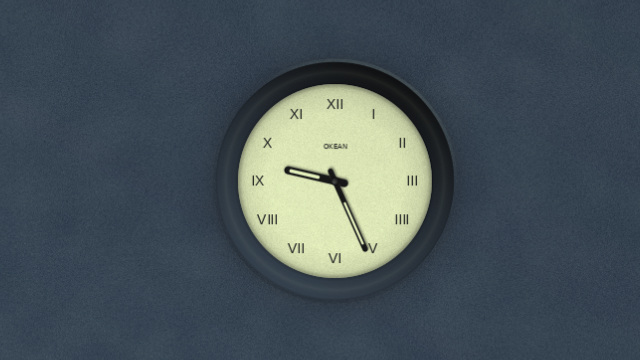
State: 9 h 26 min
